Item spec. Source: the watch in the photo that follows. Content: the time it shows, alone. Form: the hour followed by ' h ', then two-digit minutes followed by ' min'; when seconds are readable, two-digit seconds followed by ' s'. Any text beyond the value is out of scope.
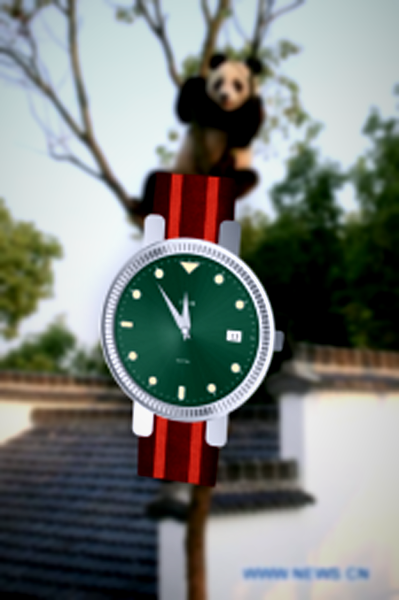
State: 11 h 54 min
